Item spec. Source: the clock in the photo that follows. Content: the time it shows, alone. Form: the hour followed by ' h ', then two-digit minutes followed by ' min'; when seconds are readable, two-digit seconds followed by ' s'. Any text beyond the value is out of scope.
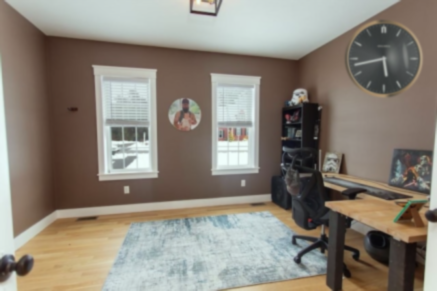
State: 5 h 43 min
